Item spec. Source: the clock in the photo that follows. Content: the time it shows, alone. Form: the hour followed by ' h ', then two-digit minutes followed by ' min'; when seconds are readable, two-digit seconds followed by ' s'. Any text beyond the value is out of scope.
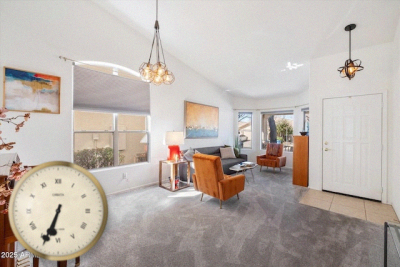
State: 6 h 34 min
